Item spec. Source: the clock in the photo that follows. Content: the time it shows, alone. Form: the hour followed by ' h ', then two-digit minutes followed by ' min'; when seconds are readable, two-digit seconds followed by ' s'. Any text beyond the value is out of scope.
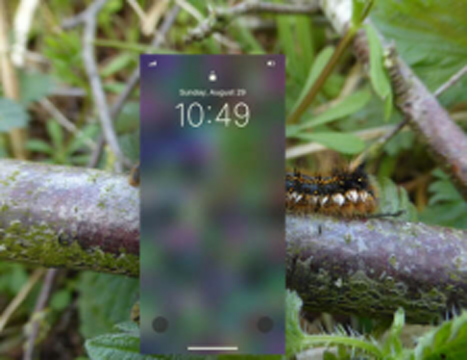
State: 10 h 49 min
